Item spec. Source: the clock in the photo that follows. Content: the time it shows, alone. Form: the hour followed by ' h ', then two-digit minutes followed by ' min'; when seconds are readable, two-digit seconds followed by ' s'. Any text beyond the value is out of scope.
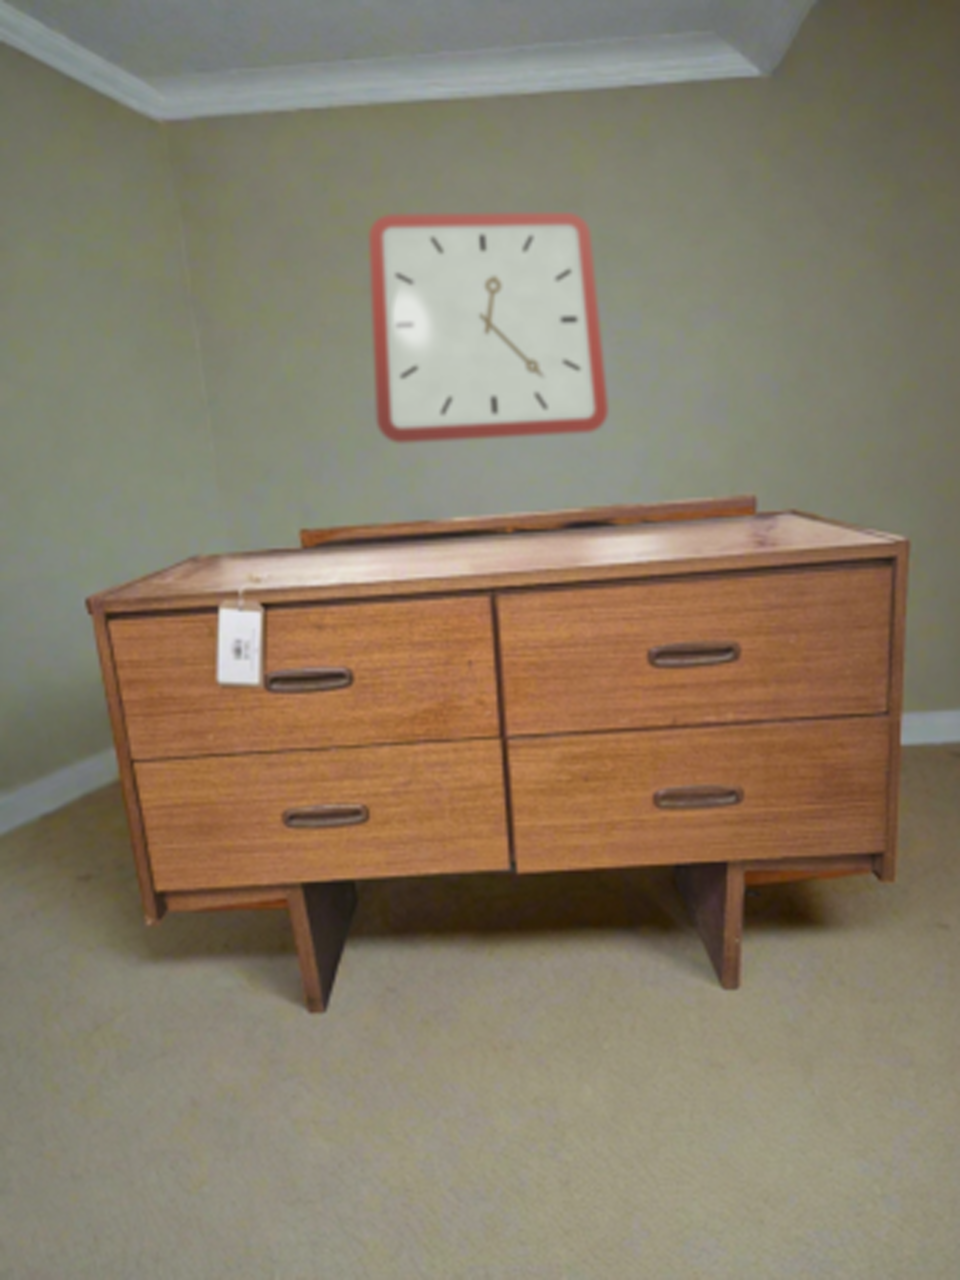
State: 12 h 23 min
